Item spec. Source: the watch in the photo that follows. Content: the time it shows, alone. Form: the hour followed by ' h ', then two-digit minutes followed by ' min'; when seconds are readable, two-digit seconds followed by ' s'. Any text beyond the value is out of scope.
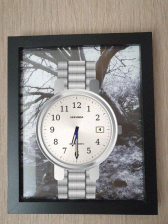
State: 6 h 30 min
